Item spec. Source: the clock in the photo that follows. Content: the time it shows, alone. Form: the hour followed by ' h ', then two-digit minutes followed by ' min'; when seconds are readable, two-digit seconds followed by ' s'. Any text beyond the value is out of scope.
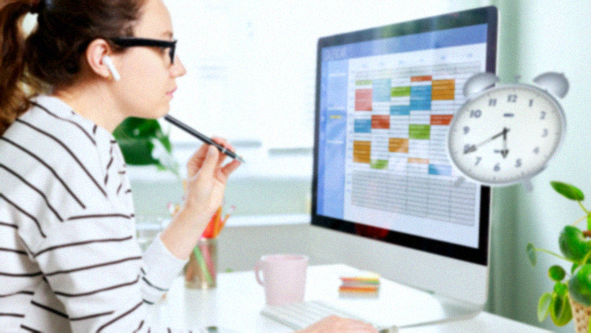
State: 5 h 39 min
